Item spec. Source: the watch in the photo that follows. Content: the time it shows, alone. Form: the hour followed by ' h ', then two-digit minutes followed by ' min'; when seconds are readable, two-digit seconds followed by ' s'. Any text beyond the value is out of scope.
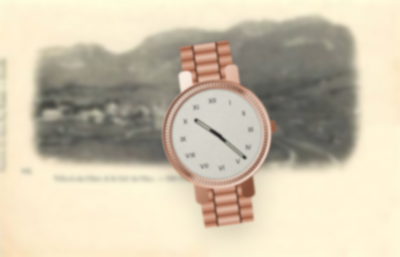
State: 10 h 23 min
